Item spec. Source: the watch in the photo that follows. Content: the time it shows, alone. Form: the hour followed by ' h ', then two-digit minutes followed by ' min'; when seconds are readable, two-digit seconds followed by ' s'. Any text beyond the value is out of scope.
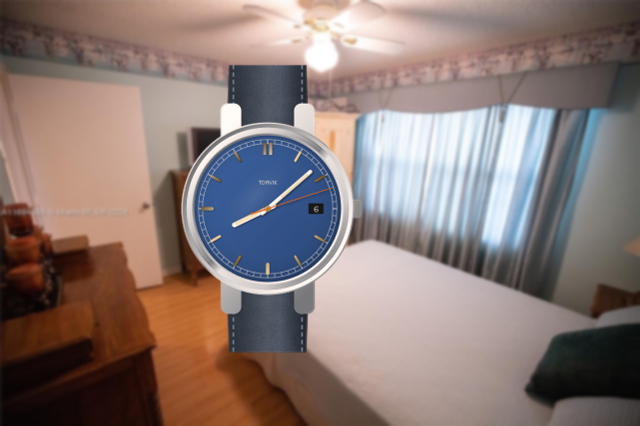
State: 8 h 08 min 12 s
